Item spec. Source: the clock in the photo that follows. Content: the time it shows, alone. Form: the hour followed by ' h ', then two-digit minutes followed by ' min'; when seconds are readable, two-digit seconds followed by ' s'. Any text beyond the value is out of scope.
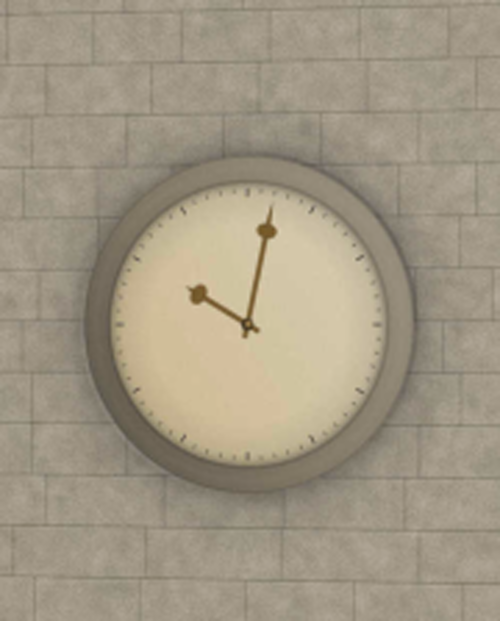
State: 10 h 02 min
